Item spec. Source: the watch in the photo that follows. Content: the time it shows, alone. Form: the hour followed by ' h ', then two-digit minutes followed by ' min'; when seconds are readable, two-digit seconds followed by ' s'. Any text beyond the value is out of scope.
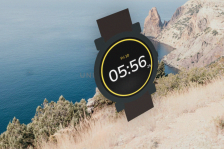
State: 5 h 56 min
